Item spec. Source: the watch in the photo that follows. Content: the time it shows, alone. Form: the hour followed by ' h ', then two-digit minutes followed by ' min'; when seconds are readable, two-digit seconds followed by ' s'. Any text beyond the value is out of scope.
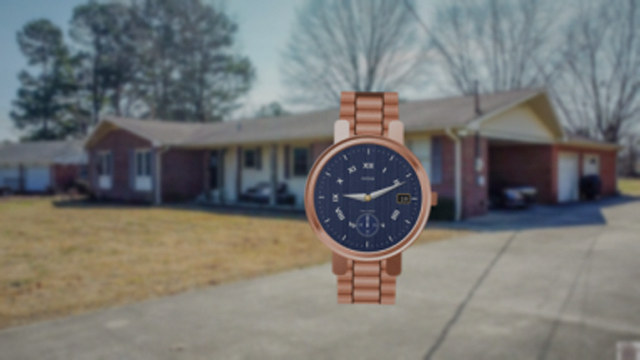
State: 9 h 11 min
